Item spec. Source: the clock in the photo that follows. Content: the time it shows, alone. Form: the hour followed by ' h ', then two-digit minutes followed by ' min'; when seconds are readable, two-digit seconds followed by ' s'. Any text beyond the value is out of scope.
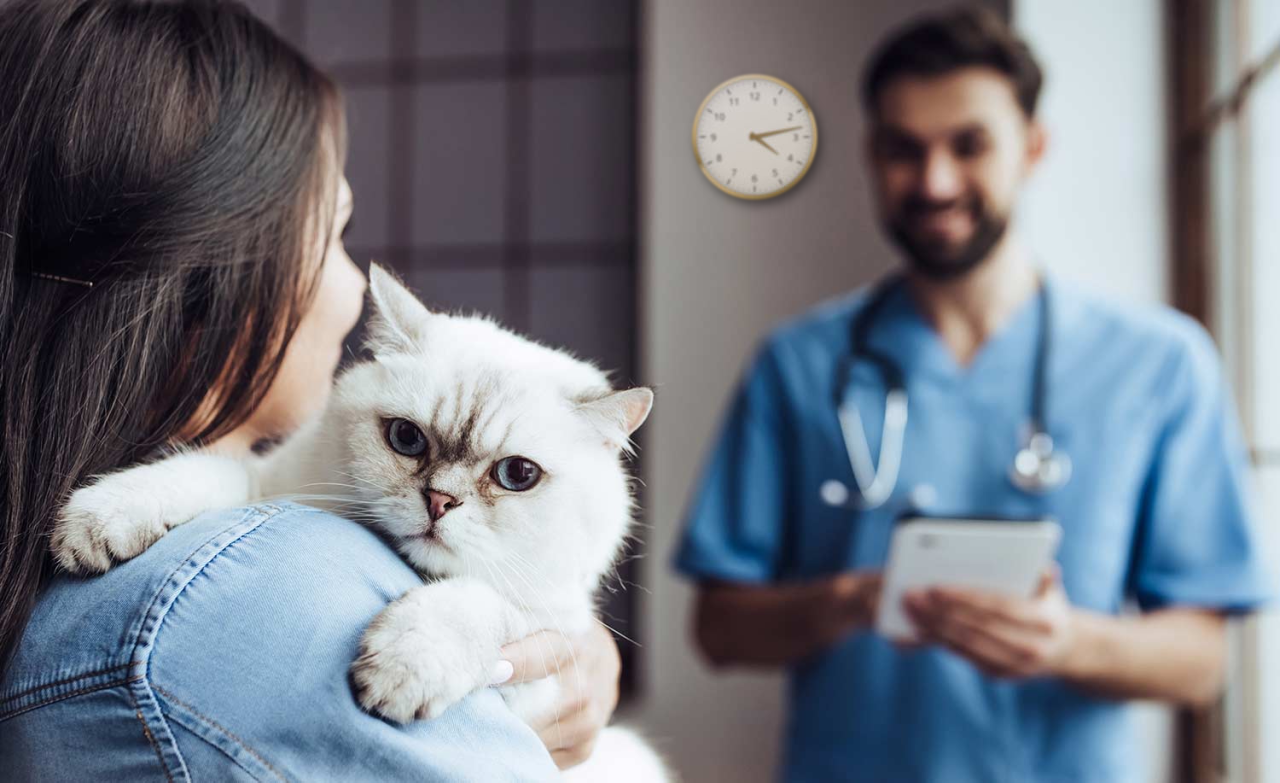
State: 4 h 13 min
